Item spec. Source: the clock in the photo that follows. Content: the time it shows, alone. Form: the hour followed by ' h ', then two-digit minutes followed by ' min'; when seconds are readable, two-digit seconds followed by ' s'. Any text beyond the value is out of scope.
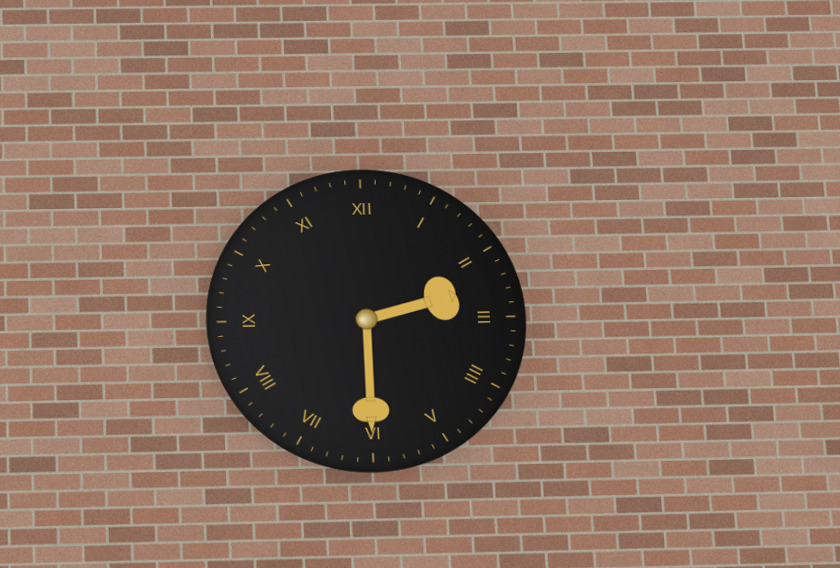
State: 2 h 30 min
